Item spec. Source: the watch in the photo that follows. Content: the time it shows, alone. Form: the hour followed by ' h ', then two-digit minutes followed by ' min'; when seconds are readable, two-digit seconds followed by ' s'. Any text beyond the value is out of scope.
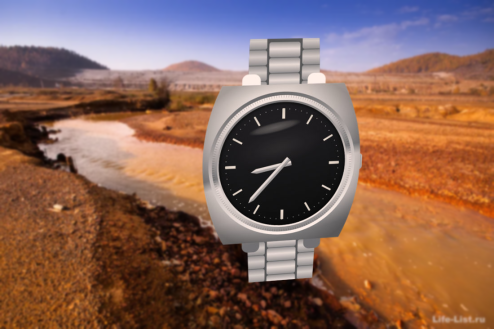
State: 8 h 37 min
